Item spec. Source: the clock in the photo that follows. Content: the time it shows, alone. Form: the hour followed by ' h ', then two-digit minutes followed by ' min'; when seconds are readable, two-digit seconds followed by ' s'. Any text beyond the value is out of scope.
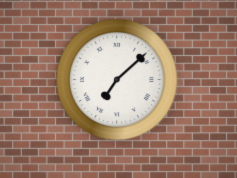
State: 7 h 08 min
